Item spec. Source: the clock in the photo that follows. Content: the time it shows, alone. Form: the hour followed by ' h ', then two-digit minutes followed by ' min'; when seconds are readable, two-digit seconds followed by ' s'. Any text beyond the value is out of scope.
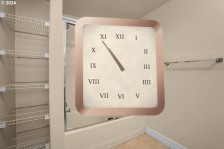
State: 10 h 54 min
